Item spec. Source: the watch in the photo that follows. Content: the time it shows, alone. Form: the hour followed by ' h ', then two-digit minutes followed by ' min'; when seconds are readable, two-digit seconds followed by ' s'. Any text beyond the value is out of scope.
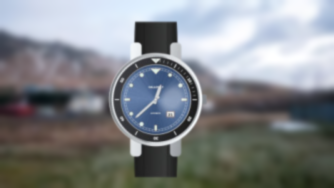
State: 12 h 38 min
